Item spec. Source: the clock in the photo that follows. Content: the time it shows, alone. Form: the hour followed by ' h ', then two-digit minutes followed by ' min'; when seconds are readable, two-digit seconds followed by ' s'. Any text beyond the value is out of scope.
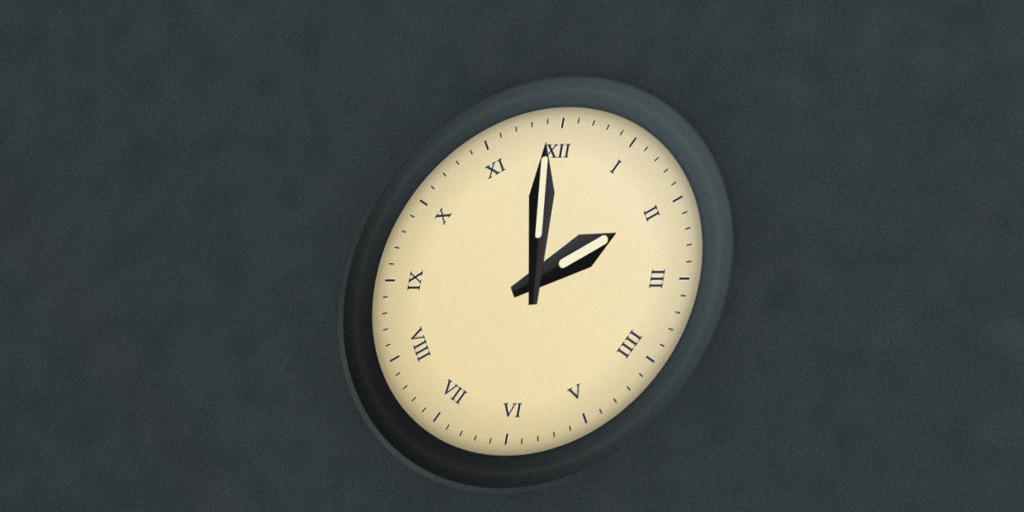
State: 1 h 59 min
